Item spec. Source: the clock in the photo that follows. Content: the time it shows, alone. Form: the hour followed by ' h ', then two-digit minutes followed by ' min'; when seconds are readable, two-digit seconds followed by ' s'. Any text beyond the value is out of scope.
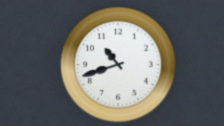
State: 10 h 42 min
